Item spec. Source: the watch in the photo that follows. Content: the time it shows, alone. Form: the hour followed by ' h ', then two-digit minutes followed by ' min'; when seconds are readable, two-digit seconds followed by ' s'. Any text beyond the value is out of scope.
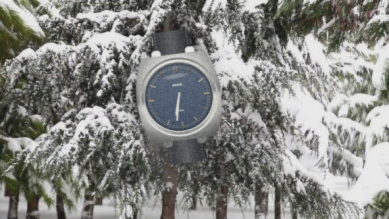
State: 6 h 32 min
